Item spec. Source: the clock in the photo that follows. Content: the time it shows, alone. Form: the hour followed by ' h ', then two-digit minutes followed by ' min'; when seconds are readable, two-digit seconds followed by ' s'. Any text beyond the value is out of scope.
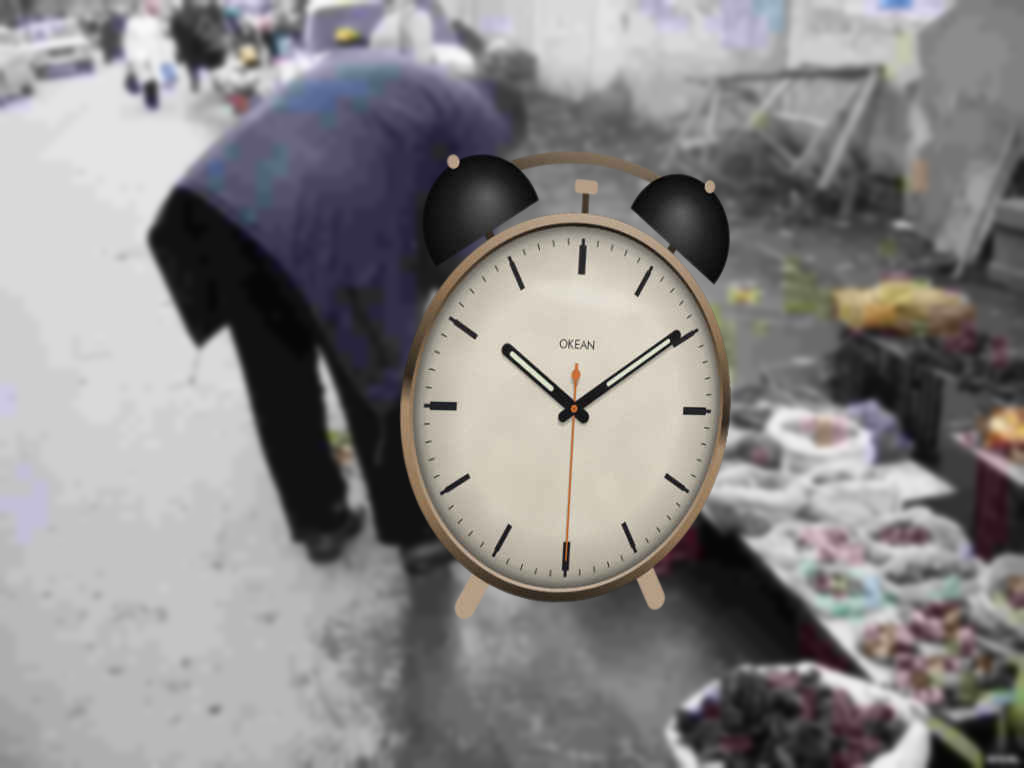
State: 10 h 09 min 30 s
